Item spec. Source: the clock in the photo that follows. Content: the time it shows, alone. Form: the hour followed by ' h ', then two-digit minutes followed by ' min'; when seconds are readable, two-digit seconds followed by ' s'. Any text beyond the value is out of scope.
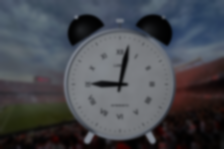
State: 9 h 02 min
